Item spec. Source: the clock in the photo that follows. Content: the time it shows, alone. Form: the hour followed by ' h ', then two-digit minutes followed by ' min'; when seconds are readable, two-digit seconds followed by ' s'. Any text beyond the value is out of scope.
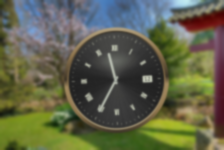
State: 11 h 35 min
